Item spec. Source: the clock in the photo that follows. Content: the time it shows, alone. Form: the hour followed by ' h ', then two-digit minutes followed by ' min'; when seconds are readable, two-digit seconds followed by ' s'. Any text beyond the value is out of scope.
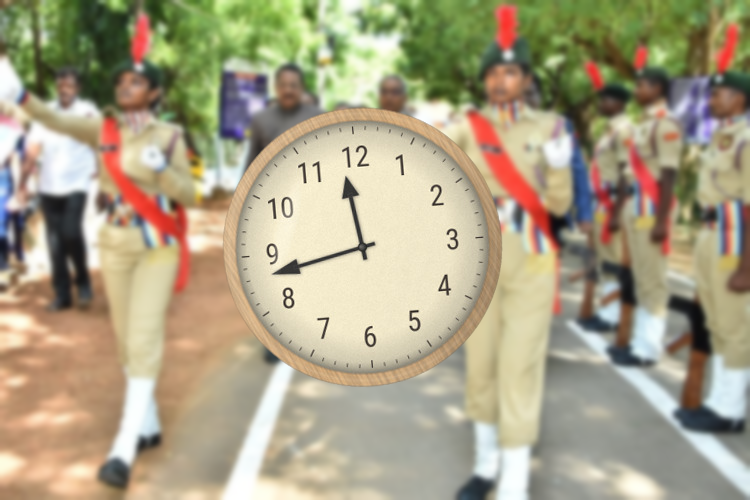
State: 11 h 43 min
